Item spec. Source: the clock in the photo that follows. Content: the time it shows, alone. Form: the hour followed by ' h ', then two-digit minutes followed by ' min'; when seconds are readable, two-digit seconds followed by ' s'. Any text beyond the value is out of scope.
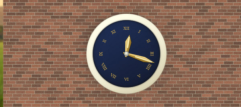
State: 12 h 18 min
